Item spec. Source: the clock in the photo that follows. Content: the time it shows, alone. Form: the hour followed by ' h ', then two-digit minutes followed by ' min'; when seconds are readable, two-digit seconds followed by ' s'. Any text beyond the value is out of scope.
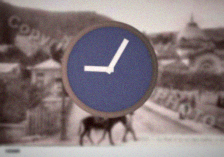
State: 9 h 05 min
